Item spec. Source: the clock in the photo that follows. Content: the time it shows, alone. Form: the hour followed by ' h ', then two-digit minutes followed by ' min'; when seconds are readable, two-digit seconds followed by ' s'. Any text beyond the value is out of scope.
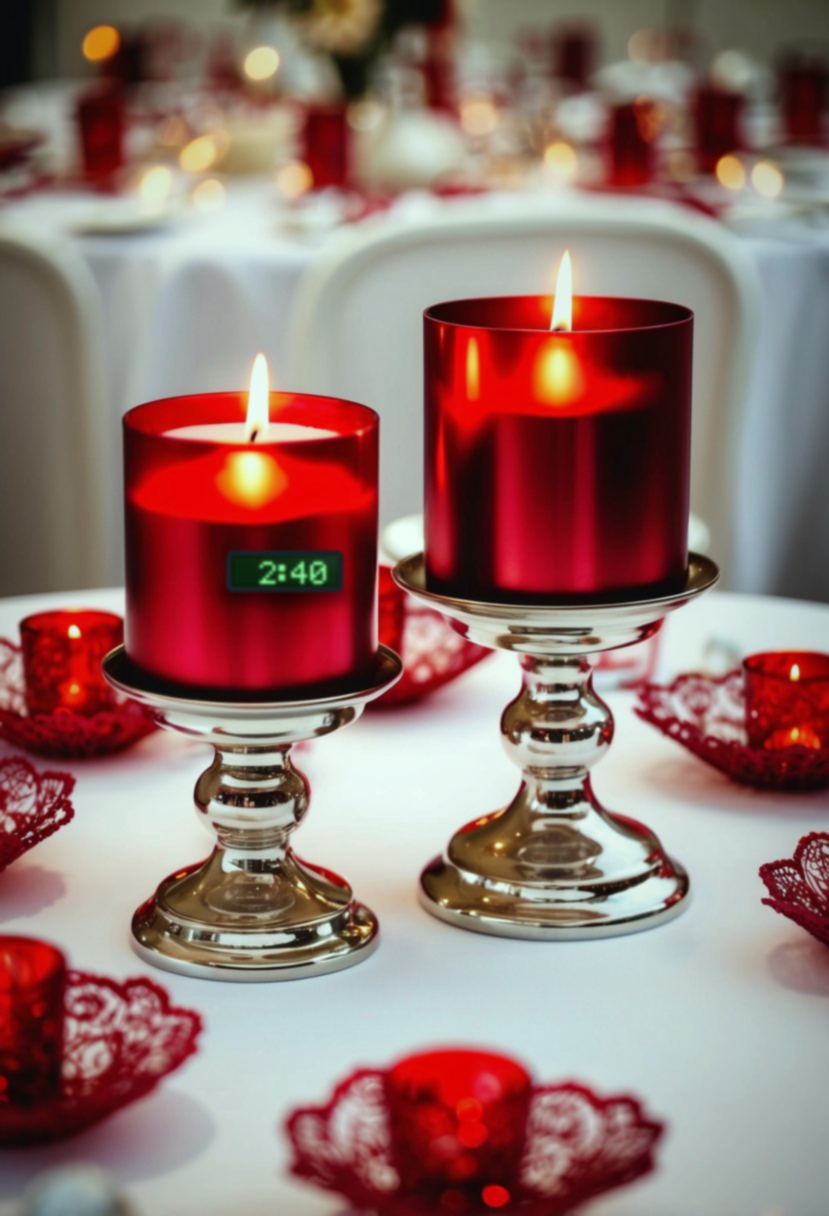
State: 2 h 40 min
